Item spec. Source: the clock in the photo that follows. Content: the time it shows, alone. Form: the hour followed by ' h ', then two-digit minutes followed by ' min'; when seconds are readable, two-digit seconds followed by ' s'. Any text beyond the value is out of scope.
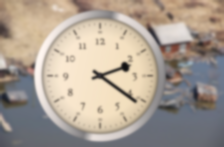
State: 2 h 21 min
